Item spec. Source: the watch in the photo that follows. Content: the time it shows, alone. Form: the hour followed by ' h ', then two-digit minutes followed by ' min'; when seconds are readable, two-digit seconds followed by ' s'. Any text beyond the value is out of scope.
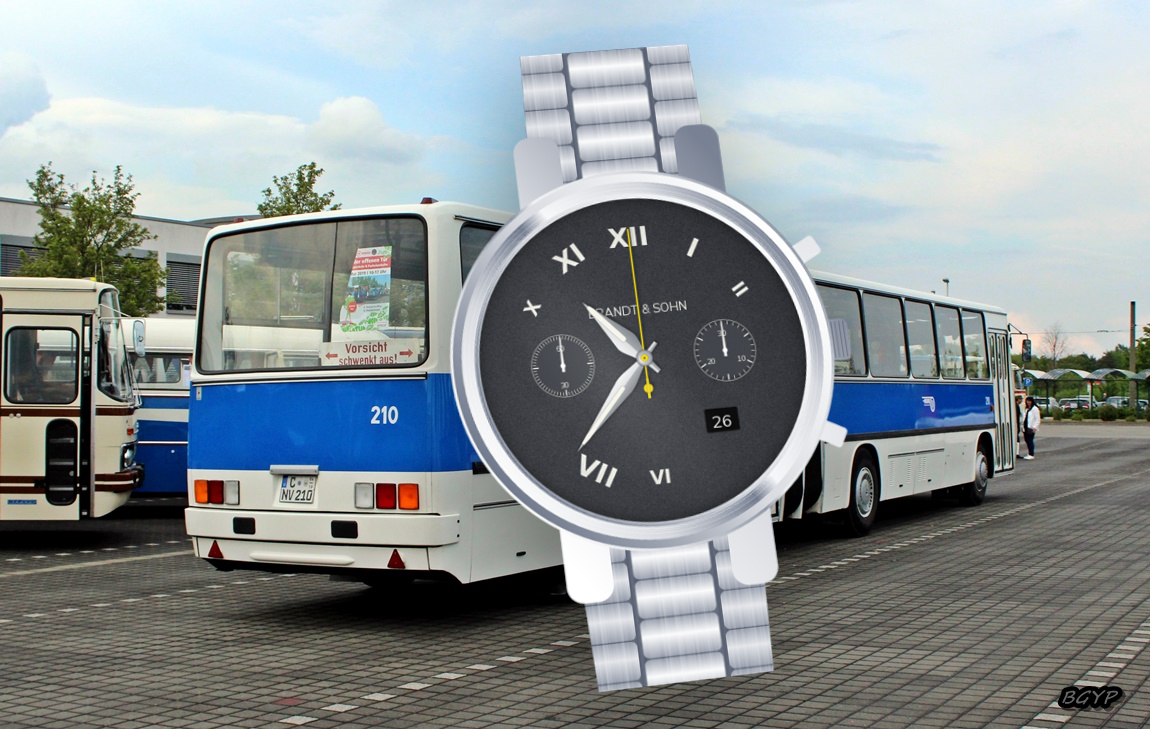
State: 10 h 37 min
